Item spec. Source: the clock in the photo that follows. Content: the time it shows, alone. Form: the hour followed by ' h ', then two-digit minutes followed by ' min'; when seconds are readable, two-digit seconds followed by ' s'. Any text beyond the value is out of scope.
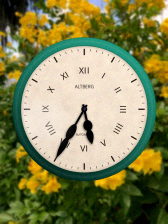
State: 5 h 35 min
